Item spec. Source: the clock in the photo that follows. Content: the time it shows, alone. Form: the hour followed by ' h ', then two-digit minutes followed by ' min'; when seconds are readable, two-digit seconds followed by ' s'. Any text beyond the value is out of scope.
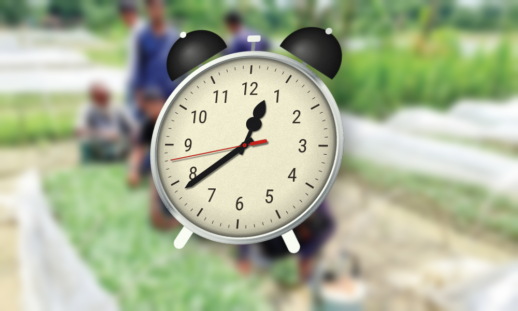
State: 12 h 38 min 43 s
